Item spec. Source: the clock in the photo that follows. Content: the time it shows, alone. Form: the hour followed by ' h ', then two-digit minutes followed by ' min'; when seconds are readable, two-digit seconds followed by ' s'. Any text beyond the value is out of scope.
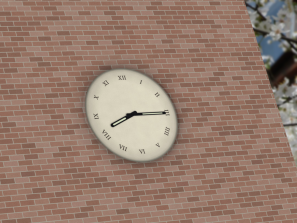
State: 8 h 15 min
